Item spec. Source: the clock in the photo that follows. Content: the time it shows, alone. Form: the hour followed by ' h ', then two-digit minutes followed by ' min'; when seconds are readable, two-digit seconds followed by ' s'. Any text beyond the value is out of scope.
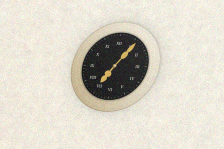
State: 7 h 06 min
